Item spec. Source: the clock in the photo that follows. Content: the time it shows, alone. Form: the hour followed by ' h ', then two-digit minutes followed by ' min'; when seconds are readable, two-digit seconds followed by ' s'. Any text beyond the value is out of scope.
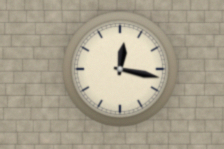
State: 12 h 17 min
